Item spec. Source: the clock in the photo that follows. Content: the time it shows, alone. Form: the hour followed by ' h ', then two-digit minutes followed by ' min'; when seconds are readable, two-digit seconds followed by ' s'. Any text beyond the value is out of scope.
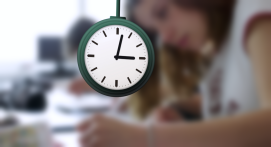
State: 3 h 02 min
